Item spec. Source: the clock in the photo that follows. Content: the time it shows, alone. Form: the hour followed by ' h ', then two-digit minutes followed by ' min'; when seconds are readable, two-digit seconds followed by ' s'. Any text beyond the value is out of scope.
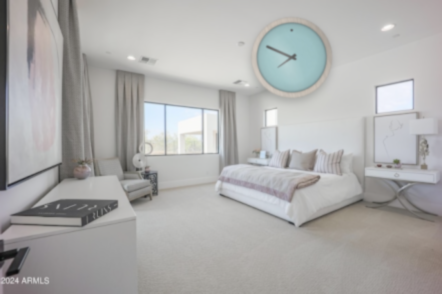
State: 7 h 49 min
